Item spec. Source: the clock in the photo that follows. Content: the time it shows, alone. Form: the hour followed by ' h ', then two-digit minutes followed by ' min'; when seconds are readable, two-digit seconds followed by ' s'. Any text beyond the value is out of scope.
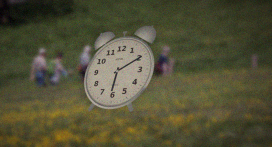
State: 6 h 10 min
